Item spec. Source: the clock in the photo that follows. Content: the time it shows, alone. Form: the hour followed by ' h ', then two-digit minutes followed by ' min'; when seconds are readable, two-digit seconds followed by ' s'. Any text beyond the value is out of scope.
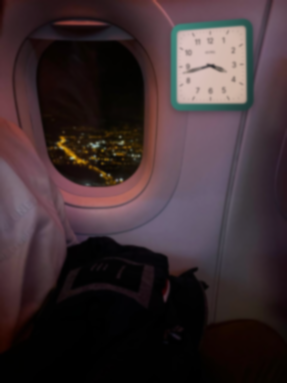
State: 3 h 43 min
